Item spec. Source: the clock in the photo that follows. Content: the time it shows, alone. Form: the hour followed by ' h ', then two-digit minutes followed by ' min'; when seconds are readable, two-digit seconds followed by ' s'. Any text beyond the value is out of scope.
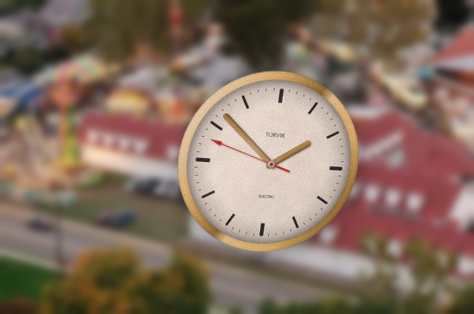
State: 1 h 51 min 48 s
